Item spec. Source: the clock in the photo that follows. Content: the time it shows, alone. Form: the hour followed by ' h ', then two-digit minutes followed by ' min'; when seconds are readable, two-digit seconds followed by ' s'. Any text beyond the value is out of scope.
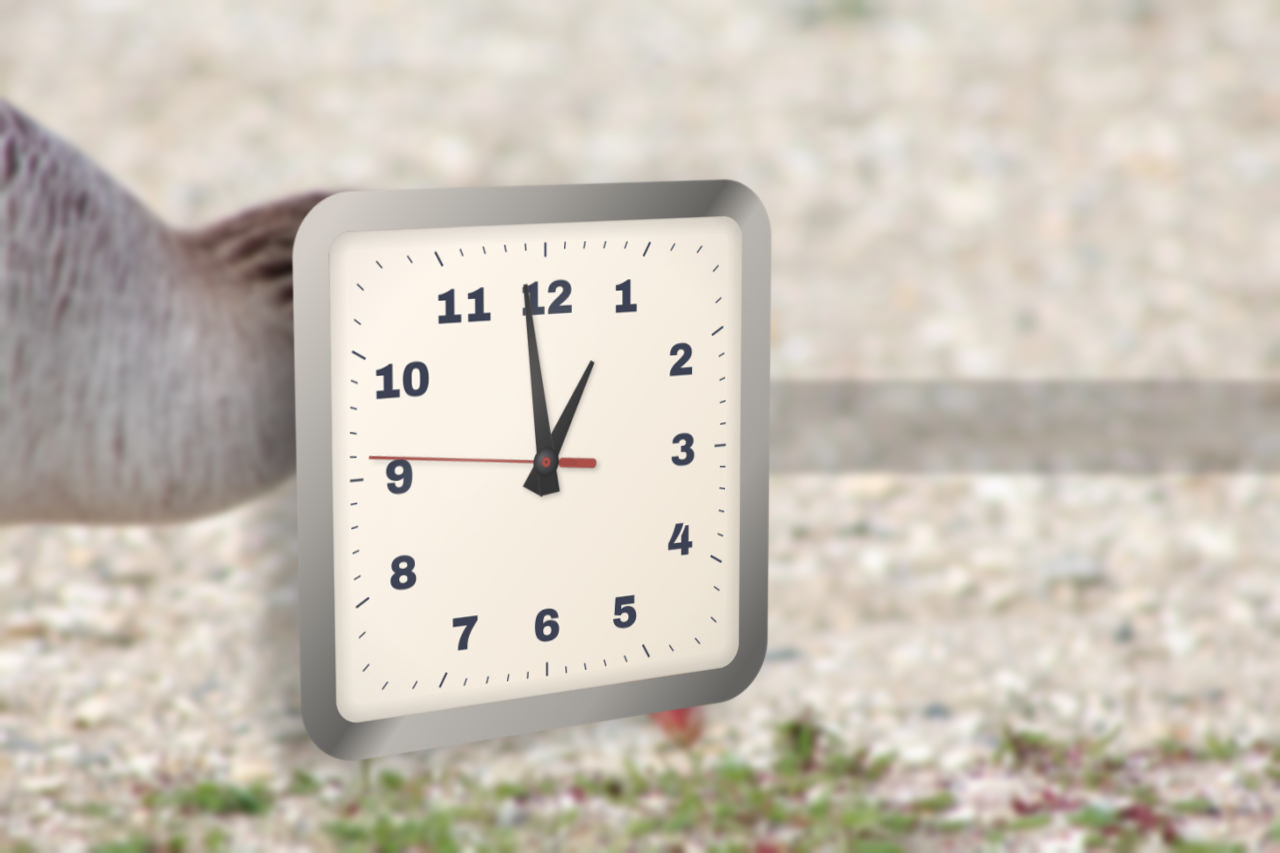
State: 12 h 58 min 46 s
